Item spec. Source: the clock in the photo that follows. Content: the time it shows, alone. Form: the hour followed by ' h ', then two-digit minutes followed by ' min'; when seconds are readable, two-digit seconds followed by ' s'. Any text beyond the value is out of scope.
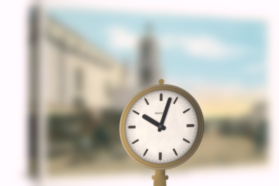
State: 10 h 03 min
